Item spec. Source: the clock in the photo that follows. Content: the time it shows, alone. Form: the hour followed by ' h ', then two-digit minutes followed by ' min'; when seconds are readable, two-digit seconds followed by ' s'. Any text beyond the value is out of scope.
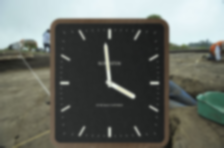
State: 3 h 59 min
